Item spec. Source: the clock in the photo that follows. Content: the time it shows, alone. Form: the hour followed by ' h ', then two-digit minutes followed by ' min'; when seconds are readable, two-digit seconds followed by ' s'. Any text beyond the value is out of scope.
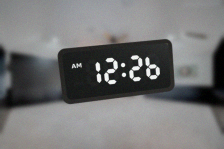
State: 12 h 26 min
